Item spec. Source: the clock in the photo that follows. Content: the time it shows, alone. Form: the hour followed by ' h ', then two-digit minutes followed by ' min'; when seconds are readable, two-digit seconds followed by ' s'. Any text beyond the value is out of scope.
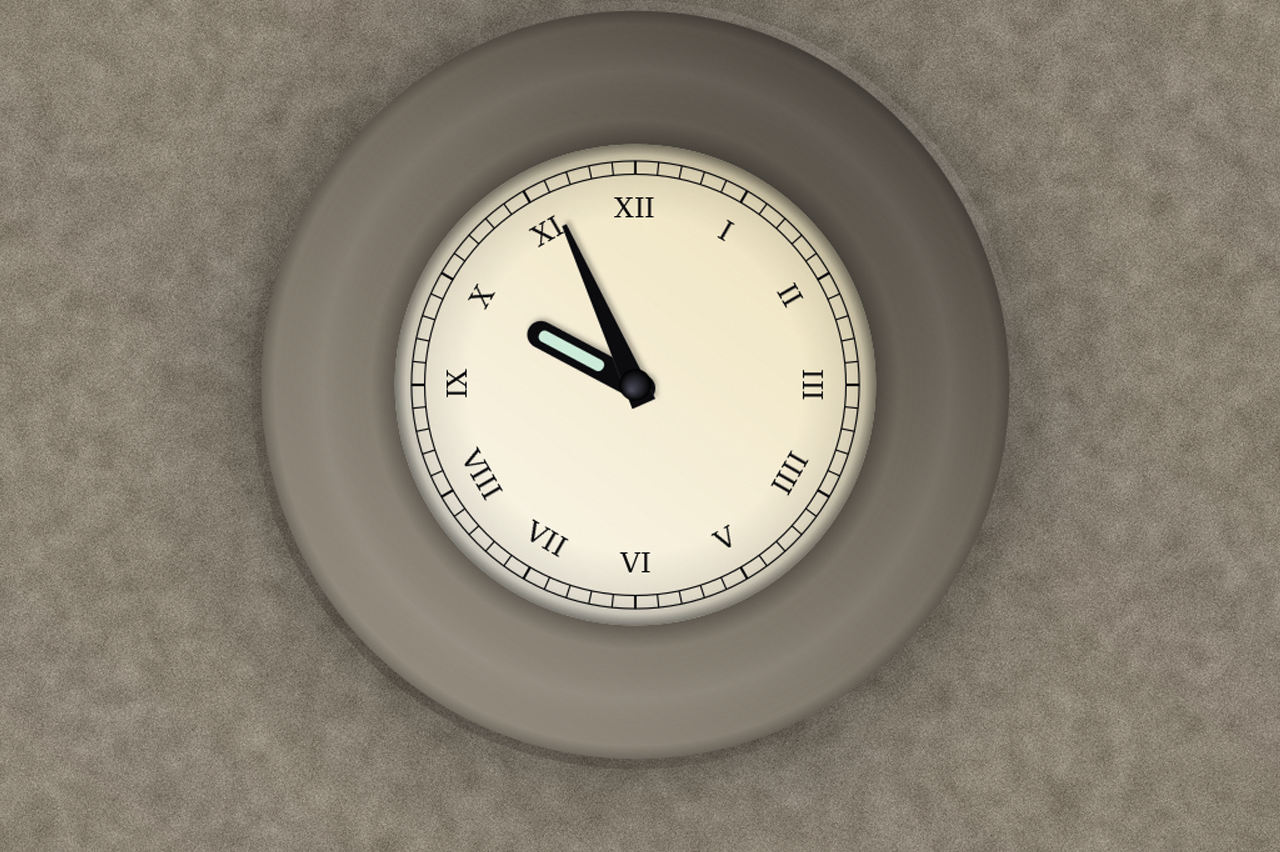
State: 9 h 56 min
